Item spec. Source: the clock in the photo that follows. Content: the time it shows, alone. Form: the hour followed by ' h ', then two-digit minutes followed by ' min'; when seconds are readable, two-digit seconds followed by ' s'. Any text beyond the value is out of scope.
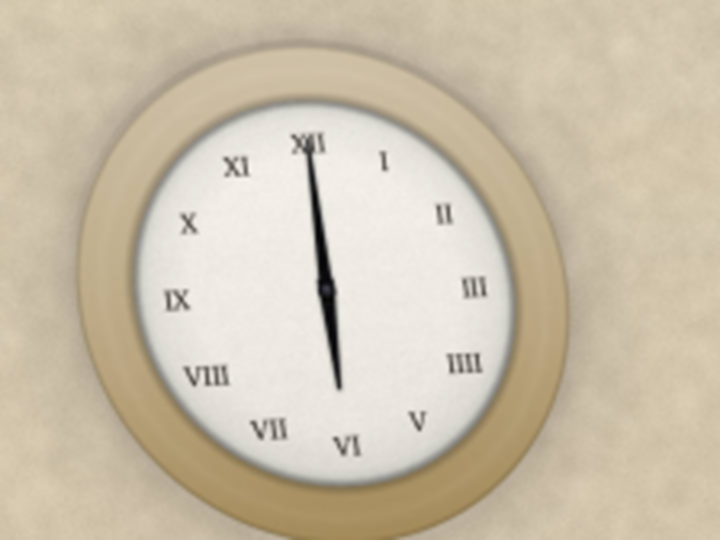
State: 6 h 00 min
